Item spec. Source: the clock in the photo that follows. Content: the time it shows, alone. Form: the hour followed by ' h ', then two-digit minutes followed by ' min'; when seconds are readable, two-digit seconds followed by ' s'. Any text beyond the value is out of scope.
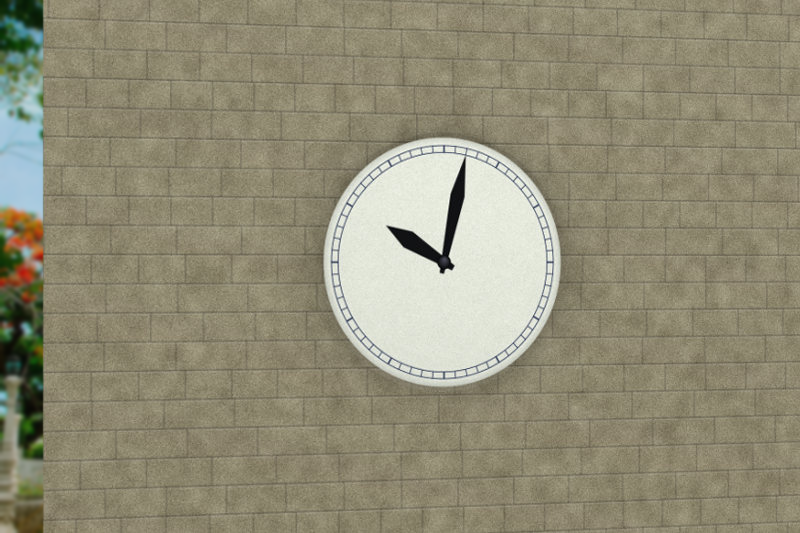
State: 10 h 02 min
